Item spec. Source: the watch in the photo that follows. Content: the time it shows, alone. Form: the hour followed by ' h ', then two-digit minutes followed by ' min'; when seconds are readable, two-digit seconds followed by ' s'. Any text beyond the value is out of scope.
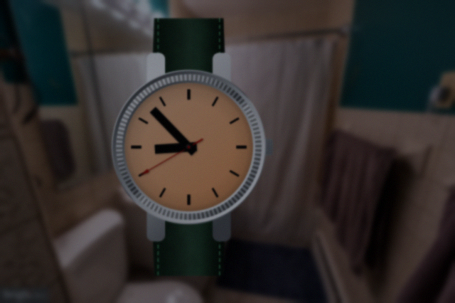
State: 8 h 52 min 40 s
